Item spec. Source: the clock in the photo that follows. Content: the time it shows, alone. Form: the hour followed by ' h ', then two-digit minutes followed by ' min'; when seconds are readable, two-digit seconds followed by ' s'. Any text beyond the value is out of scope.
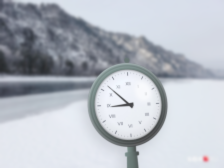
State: 8 h 52 min
